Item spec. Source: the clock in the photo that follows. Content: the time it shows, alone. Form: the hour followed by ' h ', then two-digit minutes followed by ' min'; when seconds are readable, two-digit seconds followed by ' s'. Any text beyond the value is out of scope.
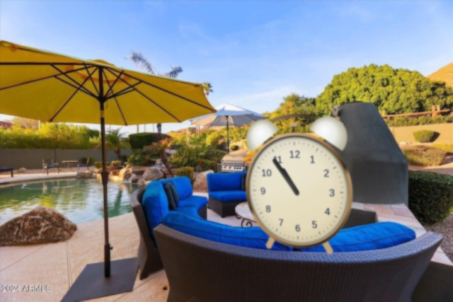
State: 10 h 54 min
